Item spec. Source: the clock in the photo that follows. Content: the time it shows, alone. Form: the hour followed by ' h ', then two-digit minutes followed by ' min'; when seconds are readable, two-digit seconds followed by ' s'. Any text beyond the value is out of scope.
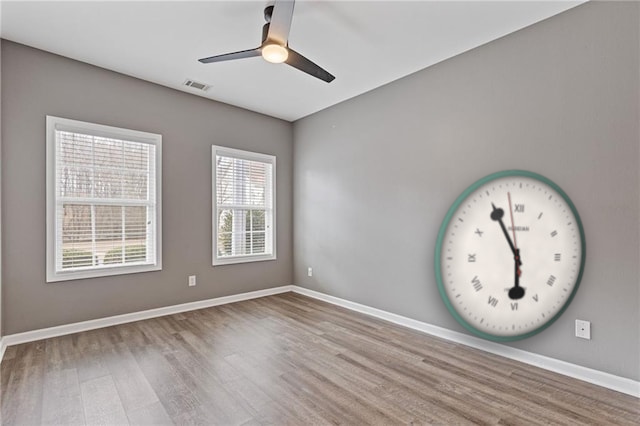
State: 5 h 54 min 58 s
